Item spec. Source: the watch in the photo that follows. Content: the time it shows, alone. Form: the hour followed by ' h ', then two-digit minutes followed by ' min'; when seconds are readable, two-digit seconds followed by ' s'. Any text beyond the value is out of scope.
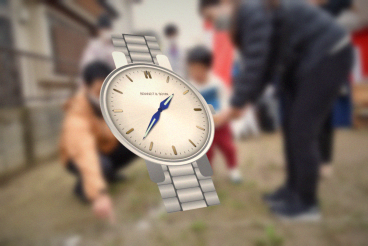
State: 1 h 37 min
